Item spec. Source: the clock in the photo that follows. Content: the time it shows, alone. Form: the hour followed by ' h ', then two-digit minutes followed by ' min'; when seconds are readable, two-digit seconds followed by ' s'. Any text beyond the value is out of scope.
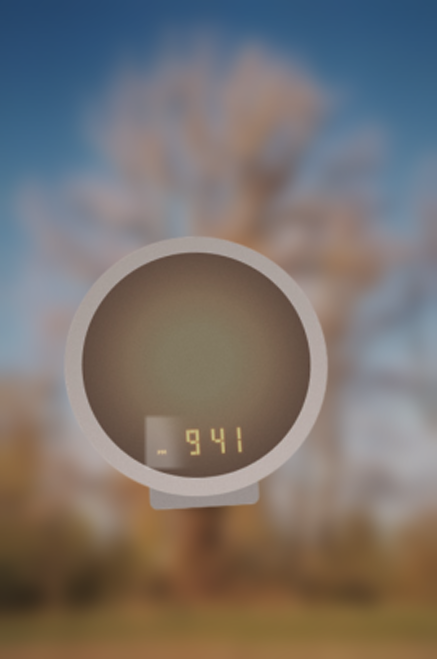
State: 9 h 41 min
